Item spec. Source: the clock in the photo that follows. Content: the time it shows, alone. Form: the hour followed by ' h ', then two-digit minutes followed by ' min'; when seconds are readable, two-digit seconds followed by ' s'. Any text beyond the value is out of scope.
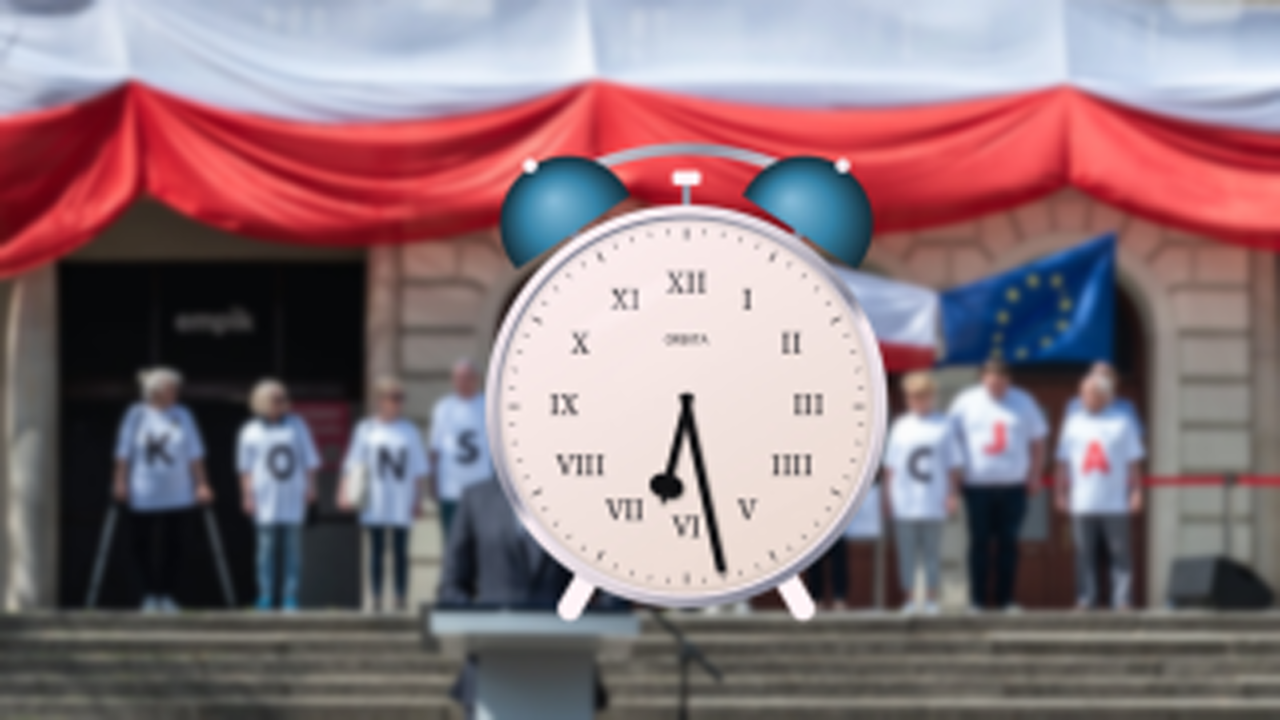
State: 6 h 28 min
